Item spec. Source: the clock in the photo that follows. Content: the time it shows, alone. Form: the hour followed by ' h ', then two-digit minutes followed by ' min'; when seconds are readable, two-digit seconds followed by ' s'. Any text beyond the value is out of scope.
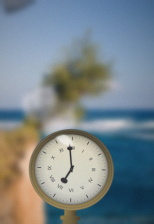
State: 6 h 59 min
